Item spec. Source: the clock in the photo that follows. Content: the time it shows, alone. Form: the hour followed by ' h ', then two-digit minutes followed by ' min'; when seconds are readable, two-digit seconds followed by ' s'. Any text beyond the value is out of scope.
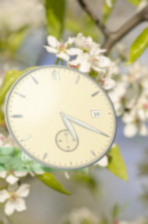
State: 5 h 20 min
